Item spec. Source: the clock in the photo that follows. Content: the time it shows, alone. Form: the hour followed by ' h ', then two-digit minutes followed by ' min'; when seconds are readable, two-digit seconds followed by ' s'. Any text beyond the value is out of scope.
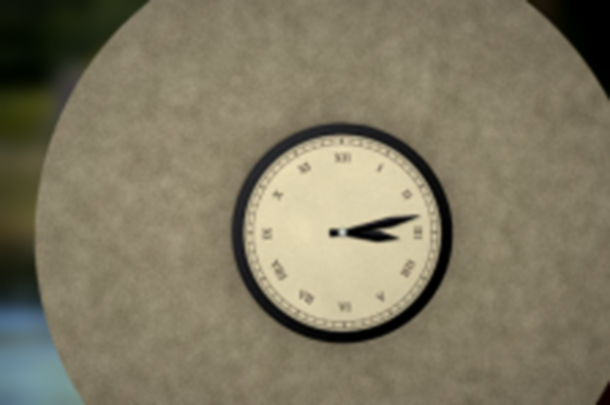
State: 3 h 13 min
